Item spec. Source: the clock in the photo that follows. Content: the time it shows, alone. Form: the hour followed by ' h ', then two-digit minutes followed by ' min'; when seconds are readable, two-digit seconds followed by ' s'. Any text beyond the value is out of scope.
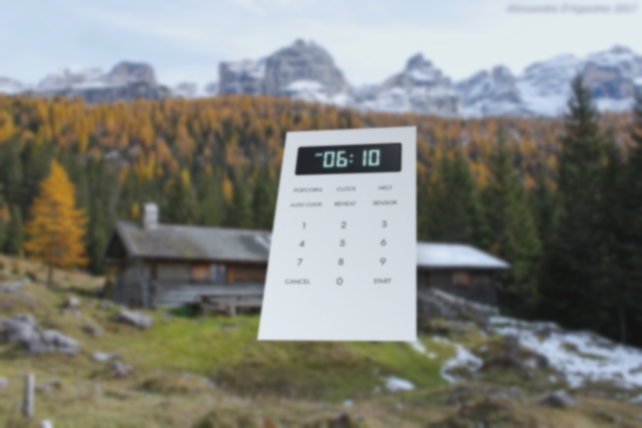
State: 6 h 10 min
